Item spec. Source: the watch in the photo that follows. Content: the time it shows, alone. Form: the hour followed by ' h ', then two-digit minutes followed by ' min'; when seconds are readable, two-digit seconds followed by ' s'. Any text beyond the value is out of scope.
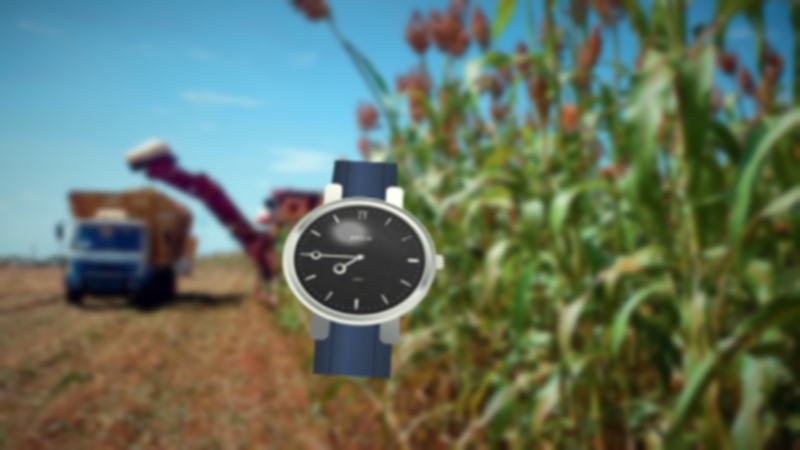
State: 7 h 45 min
